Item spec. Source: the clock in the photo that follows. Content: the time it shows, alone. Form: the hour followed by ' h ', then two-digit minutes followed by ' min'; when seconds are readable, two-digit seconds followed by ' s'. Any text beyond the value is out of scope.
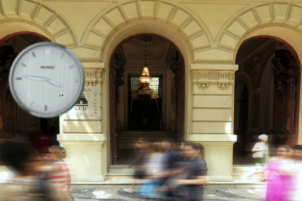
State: 3 h 46 min
